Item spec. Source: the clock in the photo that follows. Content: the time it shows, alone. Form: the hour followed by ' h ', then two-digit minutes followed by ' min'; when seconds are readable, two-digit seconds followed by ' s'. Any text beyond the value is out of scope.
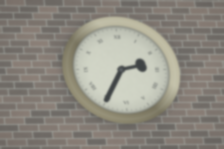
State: 2 h 35 min
